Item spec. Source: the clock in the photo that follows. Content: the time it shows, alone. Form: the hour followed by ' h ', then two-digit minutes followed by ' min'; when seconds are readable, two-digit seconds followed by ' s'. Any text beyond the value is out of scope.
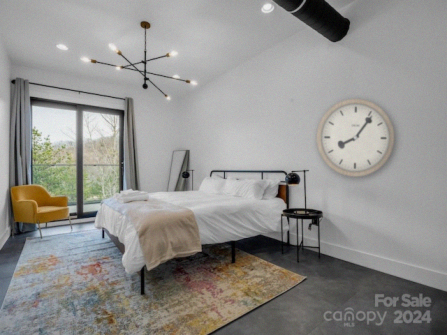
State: 8 h 06 min
